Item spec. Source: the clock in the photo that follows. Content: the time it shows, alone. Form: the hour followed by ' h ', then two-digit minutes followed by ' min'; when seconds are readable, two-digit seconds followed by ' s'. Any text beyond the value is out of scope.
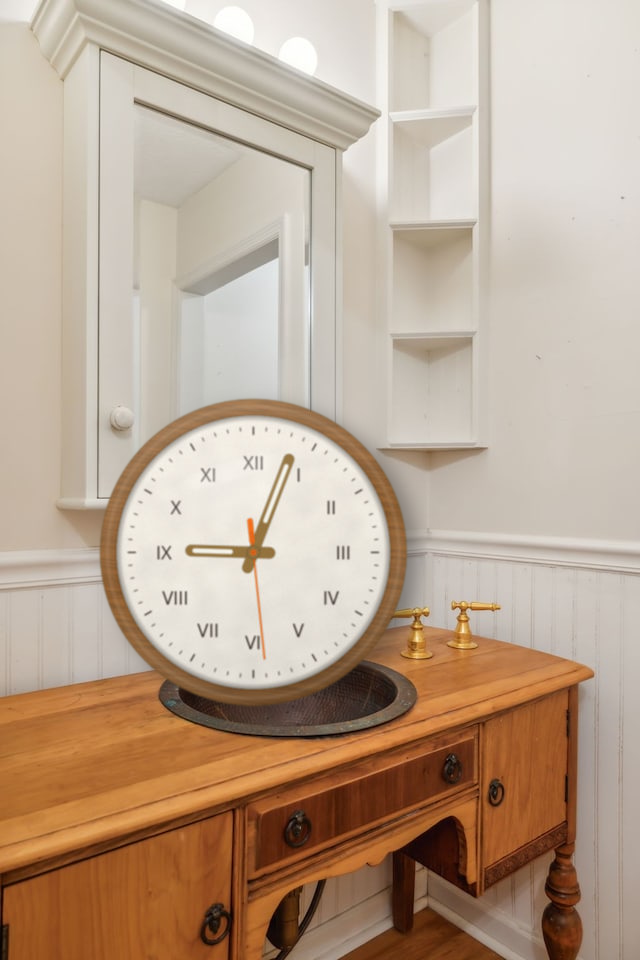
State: 9 h 03 min 29 s
